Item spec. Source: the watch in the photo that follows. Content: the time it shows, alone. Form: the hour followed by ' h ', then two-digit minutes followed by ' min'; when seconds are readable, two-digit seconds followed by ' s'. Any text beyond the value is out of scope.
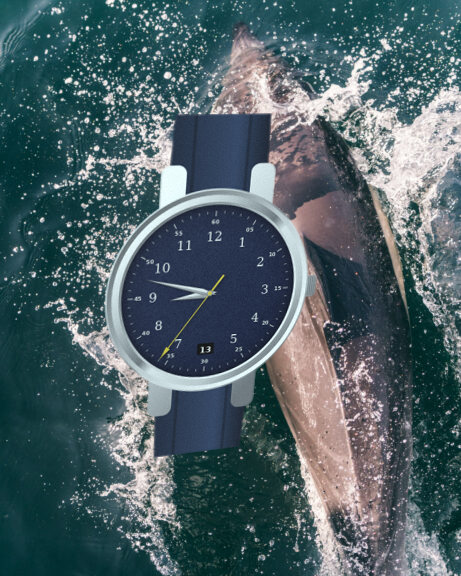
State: 8 h 47 min 36 s
